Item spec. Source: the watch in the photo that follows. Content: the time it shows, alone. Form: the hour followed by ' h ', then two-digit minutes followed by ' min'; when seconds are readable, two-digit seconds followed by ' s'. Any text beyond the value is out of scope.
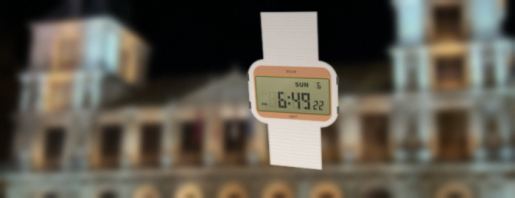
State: 6 h 49 min 22 s
